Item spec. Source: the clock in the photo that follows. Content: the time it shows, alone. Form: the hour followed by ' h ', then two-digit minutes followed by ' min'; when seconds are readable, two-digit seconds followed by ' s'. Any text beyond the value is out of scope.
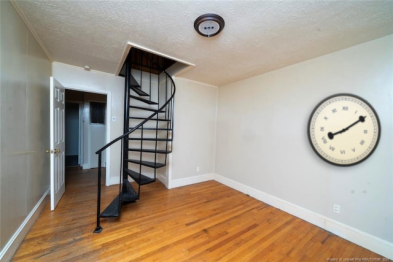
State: 8 h 09 min
